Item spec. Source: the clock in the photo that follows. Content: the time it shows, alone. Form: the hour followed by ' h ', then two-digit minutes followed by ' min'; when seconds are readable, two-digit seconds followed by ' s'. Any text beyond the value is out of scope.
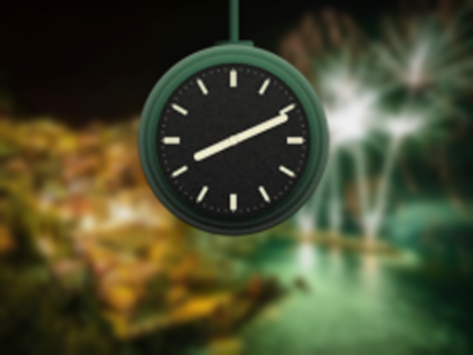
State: 8 h 11 min
